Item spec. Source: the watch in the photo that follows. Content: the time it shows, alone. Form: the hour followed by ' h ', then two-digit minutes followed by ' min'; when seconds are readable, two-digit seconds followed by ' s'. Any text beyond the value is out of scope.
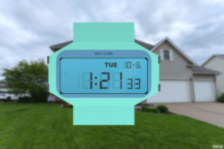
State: 1 h 21 min 33 s
